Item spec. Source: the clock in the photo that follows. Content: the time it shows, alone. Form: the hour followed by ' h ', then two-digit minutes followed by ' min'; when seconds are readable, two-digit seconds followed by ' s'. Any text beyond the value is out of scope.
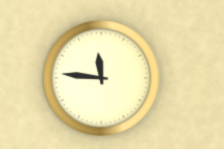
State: 11 h 46 min
